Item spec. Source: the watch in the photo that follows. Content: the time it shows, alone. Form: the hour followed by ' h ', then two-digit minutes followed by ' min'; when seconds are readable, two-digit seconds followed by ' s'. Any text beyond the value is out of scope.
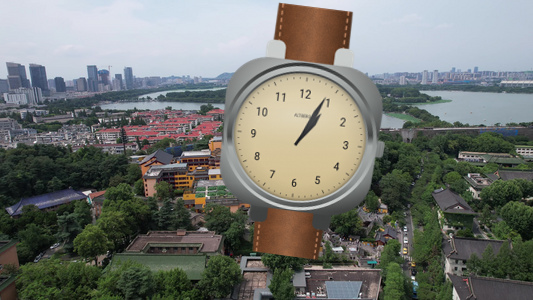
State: 1 h 04 min
